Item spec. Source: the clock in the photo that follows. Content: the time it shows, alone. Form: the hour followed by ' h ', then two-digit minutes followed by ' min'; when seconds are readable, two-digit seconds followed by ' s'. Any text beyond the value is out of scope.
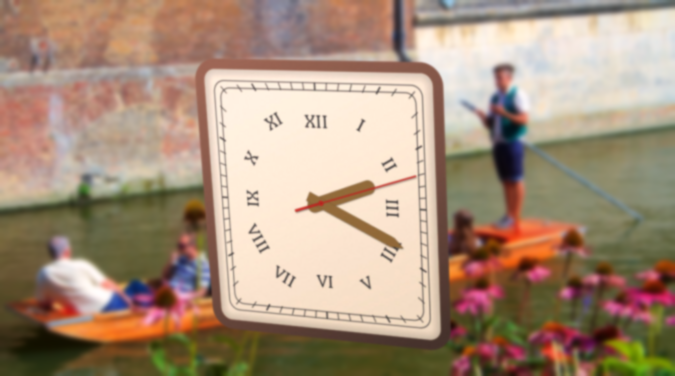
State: 2 h 19 min 12 s
